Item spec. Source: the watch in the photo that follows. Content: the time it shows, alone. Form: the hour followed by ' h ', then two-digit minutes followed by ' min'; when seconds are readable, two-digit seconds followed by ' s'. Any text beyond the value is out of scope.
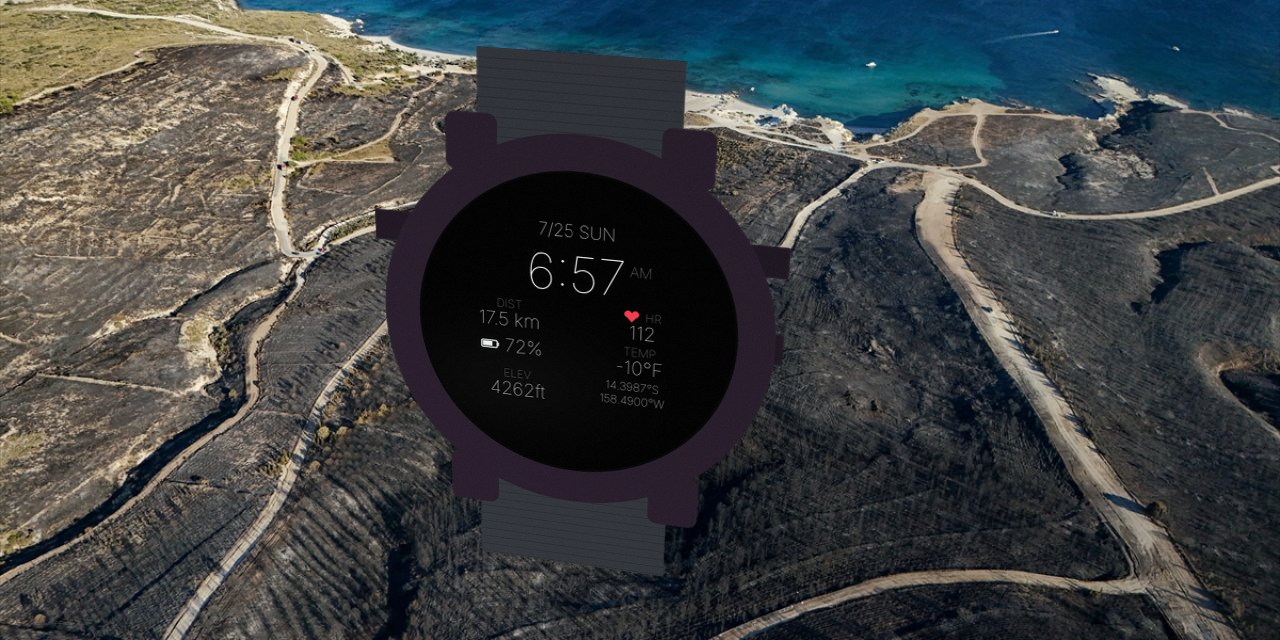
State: 6 h 57 min
